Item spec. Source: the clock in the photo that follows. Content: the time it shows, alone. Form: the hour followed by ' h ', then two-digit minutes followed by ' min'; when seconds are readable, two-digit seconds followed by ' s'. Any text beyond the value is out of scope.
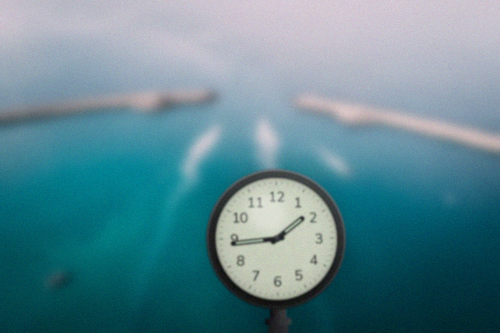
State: 1 h 44 min
